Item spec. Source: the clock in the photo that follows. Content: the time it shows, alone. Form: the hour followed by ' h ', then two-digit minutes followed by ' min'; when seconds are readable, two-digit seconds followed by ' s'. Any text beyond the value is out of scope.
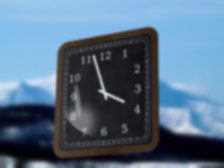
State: 3 h 57 min
